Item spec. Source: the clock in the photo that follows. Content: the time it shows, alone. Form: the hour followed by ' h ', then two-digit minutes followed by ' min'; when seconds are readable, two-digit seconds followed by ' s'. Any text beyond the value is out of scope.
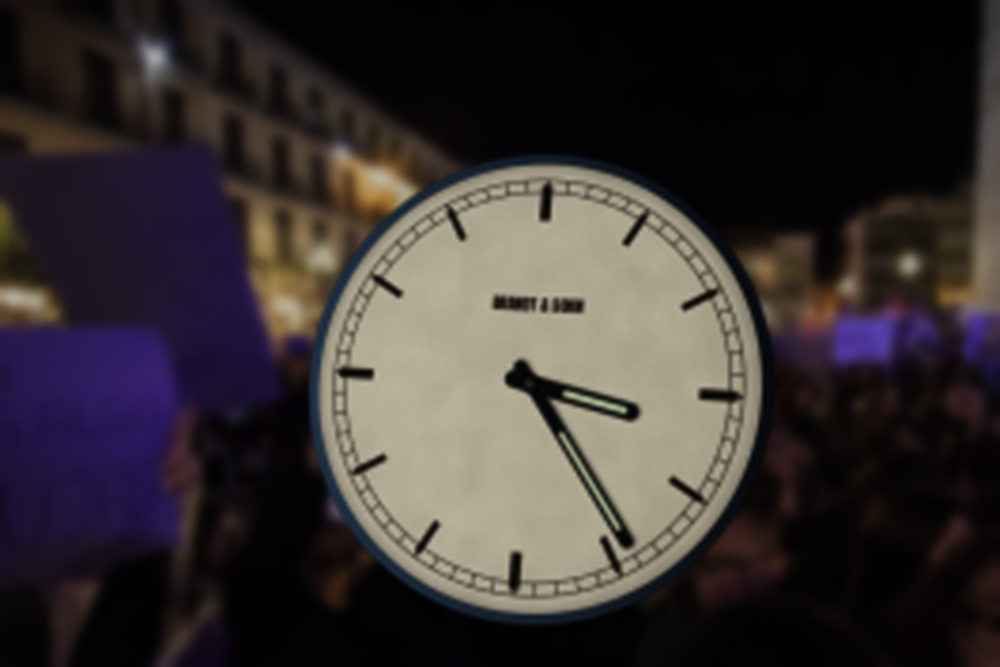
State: 3 h 24 min
